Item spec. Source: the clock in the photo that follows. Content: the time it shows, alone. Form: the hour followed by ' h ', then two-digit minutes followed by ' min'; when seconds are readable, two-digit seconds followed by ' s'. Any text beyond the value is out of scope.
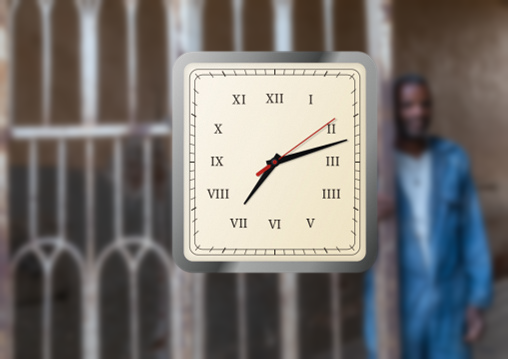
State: 7 h 12 min 09 s
